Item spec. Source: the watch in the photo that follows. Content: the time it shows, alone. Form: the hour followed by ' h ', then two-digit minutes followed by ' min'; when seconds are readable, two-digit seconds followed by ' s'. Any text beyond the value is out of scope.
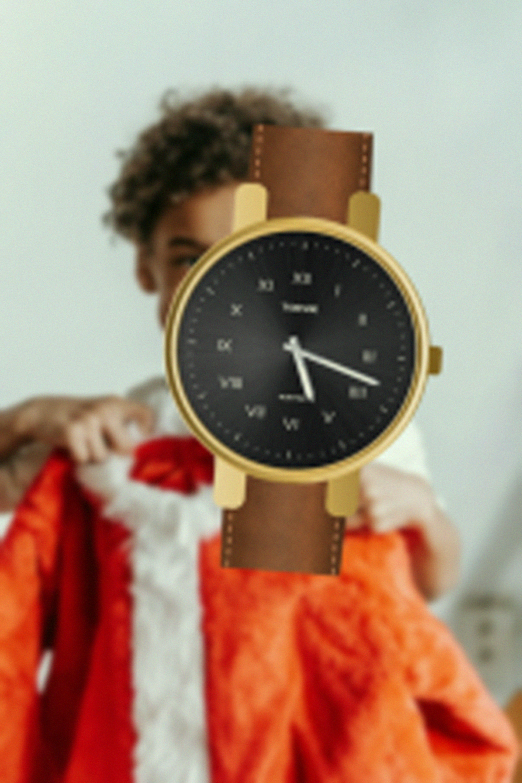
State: 5 h 18 min
